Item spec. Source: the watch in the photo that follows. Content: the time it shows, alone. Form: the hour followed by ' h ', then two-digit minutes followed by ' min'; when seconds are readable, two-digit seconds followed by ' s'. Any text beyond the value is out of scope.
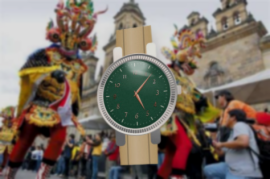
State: 5 h 07 min
